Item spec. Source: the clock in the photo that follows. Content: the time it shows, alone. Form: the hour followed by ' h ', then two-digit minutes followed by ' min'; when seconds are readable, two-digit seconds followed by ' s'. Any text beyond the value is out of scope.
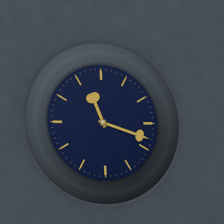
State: 11 h 18 min
